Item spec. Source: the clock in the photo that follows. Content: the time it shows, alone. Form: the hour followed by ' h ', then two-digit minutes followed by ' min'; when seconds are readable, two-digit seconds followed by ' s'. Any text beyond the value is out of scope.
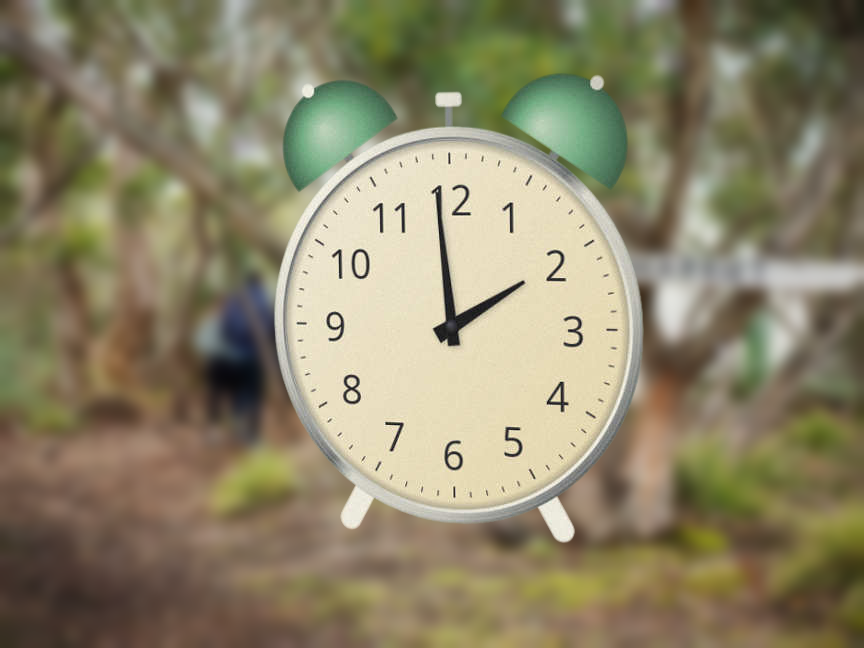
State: 1 h 59 min
